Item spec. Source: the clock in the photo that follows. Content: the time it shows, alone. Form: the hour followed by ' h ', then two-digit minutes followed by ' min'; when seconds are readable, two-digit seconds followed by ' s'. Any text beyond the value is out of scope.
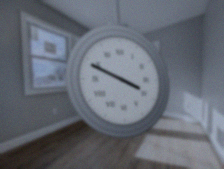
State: 3 h 49 min
